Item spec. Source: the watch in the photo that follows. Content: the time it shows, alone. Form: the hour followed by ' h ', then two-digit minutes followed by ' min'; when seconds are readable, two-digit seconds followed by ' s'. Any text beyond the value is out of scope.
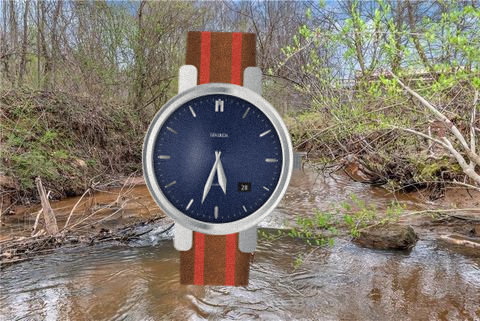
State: 5 h 33 min
